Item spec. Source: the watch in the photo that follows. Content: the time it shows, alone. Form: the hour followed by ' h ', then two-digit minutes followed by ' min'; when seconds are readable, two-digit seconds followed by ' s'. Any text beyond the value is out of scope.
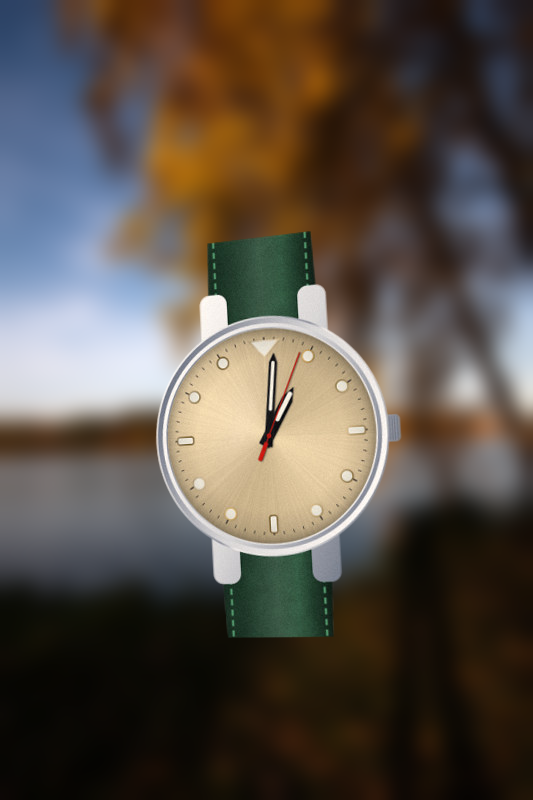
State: 1 h 01 min 04 s
